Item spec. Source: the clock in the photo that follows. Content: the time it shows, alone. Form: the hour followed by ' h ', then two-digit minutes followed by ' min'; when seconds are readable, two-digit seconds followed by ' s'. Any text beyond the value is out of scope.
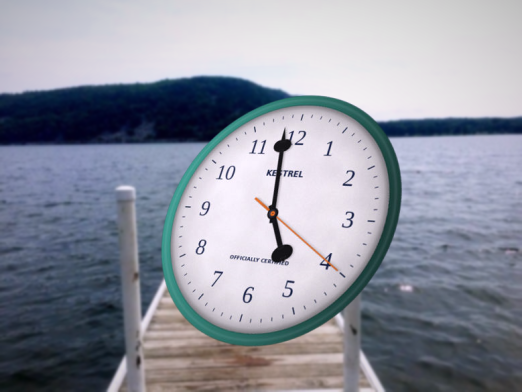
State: 4 h 58 min 20 s
